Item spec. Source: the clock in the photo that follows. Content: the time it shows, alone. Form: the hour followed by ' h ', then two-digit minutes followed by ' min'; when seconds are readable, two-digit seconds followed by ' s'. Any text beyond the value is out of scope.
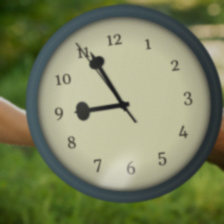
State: 8 h 55 min 55 s
